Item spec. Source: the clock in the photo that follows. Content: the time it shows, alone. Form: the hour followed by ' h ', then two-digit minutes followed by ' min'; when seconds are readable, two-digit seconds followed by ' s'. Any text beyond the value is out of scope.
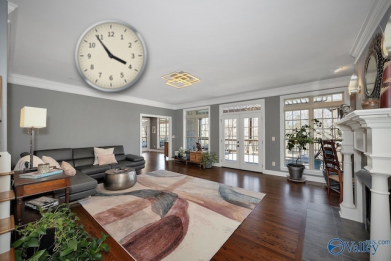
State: 3 h 54 min
